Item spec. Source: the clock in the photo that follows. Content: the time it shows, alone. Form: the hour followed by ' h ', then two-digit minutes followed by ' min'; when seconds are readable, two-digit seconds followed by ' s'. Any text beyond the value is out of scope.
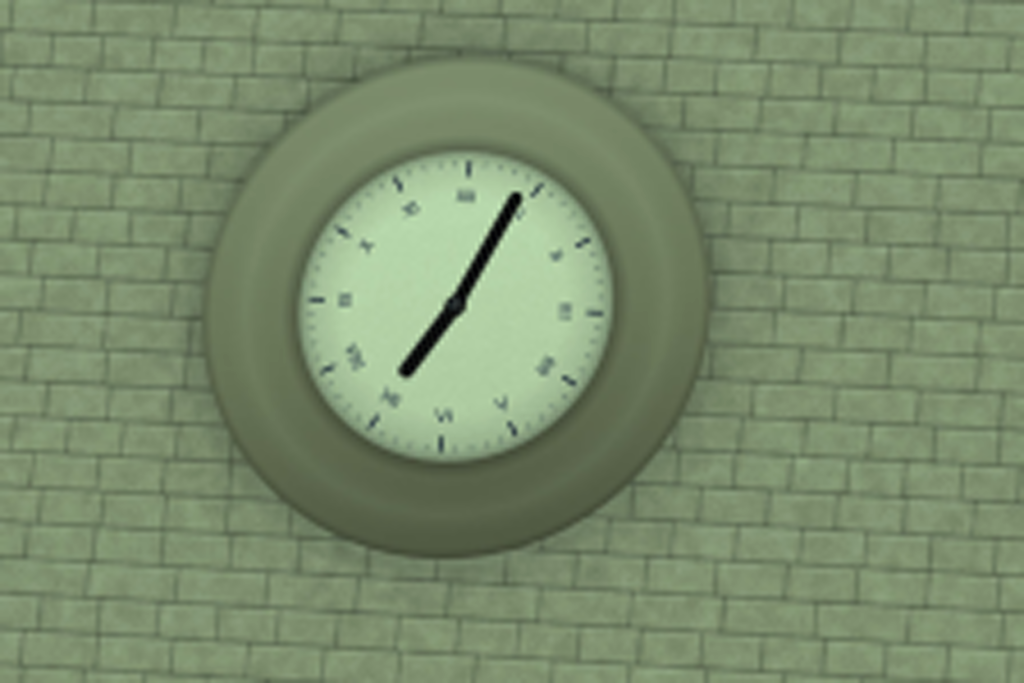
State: 7 h 04 min
